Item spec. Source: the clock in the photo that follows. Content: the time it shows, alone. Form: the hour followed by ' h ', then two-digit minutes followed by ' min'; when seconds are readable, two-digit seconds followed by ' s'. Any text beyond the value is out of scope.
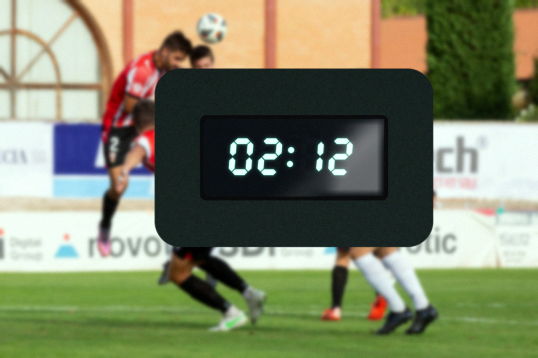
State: 2 h 12 min
